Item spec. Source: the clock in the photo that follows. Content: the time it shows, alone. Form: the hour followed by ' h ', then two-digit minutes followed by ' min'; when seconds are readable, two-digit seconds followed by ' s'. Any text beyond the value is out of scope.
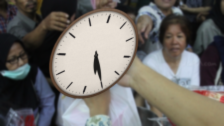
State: 5 h 25 min
